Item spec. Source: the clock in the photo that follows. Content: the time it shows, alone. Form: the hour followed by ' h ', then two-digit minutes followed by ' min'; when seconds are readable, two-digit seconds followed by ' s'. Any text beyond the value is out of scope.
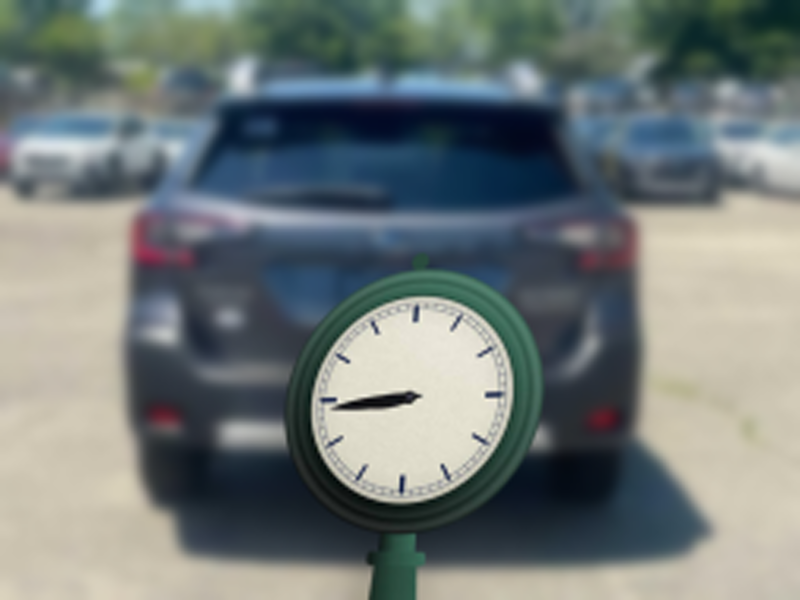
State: 8 h 44 min
